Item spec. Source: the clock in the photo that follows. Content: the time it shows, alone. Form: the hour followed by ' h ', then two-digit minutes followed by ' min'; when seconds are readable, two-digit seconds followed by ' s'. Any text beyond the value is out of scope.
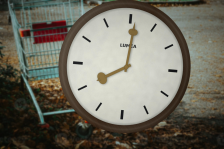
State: 8 h 01 min
